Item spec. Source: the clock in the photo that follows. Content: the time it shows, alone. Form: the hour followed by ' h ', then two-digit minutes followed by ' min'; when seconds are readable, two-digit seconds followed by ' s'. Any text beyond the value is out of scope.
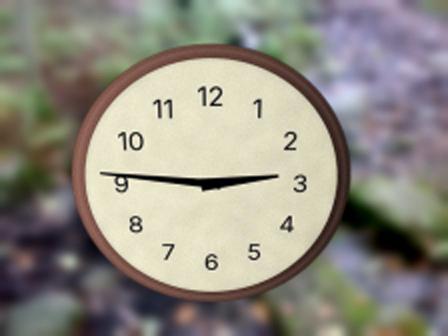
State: 2 h 46 min
